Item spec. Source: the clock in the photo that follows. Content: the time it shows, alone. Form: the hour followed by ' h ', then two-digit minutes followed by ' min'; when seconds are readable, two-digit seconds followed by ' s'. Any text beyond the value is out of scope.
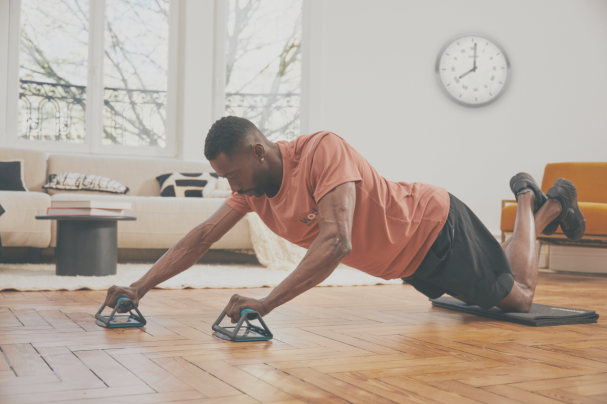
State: 8 h 01 min
